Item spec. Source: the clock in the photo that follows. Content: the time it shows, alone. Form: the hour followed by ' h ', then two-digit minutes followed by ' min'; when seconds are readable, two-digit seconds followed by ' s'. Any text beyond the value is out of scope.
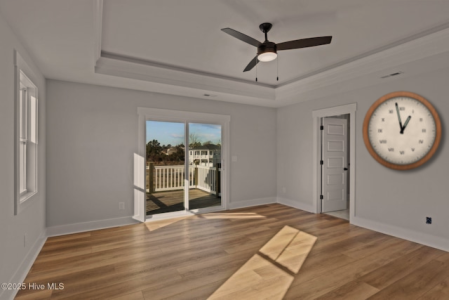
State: 12 h 58 min
